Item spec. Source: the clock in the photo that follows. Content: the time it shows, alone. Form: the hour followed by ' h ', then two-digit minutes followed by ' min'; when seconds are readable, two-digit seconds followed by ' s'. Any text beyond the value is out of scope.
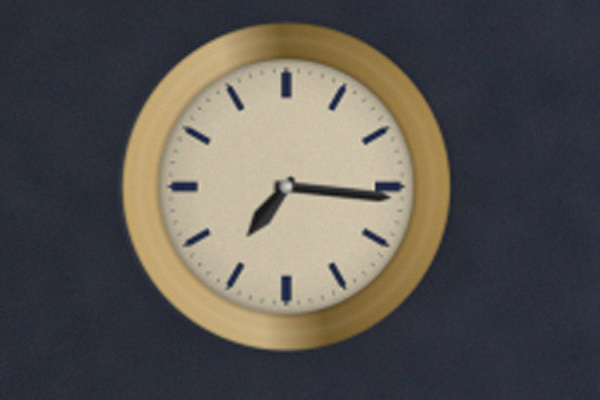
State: 7 h 16 min
